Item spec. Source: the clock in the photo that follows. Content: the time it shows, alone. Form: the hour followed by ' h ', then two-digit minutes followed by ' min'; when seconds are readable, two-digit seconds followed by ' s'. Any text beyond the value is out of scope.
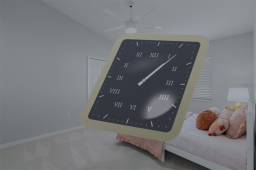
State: 1 h 06 min
